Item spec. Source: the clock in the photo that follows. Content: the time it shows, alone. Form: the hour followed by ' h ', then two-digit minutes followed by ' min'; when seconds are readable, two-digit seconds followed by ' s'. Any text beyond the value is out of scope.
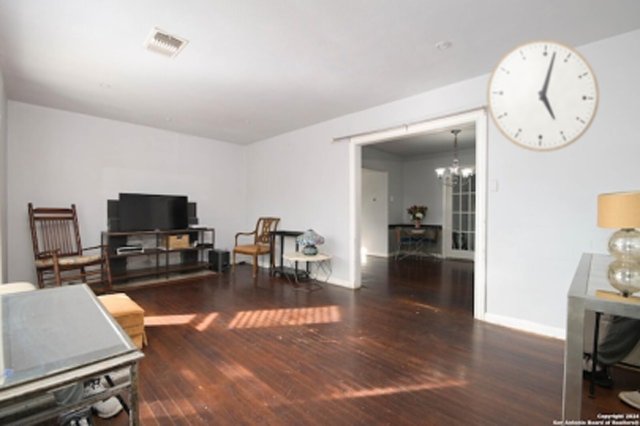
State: 5 h 02 min
